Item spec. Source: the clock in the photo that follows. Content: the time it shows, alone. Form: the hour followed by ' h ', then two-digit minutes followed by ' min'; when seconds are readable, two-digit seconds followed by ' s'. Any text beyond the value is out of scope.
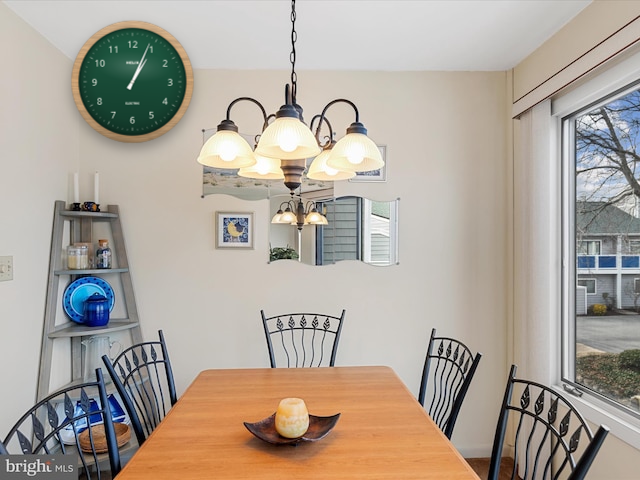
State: 1 h 04 min
